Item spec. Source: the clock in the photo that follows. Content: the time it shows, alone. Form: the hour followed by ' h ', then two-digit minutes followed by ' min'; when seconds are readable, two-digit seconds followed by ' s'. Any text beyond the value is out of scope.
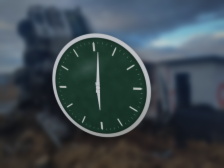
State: 6 h 01 min
